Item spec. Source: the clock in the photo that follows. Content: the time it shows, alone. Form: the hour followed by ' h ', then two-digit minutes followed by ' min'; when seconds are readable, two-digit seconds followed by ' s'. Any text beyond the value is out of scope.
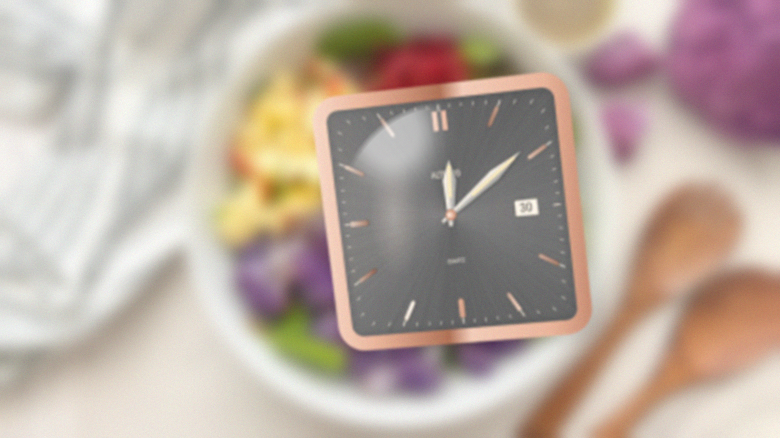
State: 12 h 09 min
